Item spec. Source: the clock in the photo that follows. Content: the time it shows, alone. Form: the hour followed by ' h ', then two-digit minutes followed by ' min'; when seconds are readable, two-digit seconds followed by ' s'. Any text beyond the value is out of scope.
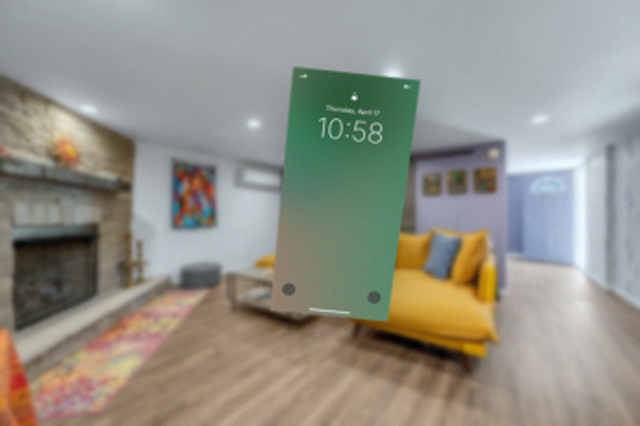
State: 10 h 58 min
